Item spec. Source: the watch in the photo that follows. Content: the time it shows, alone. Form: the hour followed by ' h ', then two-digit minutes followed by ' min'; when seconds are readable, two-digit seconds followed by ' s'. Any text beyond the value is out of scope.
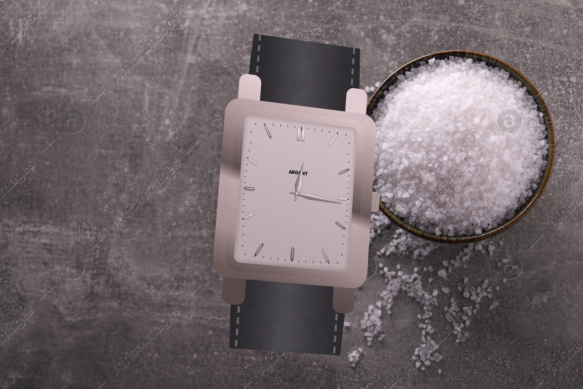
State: 12 h 16 min
